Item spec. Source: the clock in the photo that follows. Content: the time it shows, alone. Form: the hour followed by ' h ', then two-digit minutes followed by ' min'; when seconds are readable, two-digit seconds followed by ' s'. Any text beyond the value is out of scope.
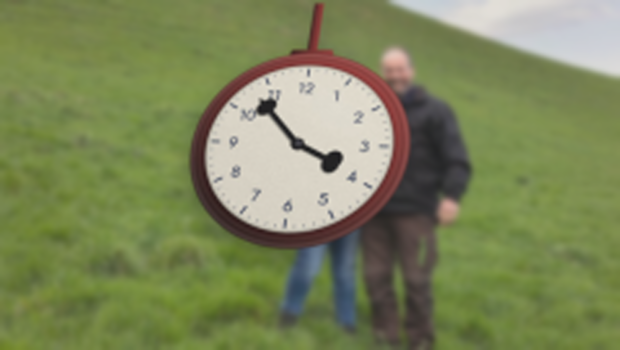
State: 3 h 53 min
